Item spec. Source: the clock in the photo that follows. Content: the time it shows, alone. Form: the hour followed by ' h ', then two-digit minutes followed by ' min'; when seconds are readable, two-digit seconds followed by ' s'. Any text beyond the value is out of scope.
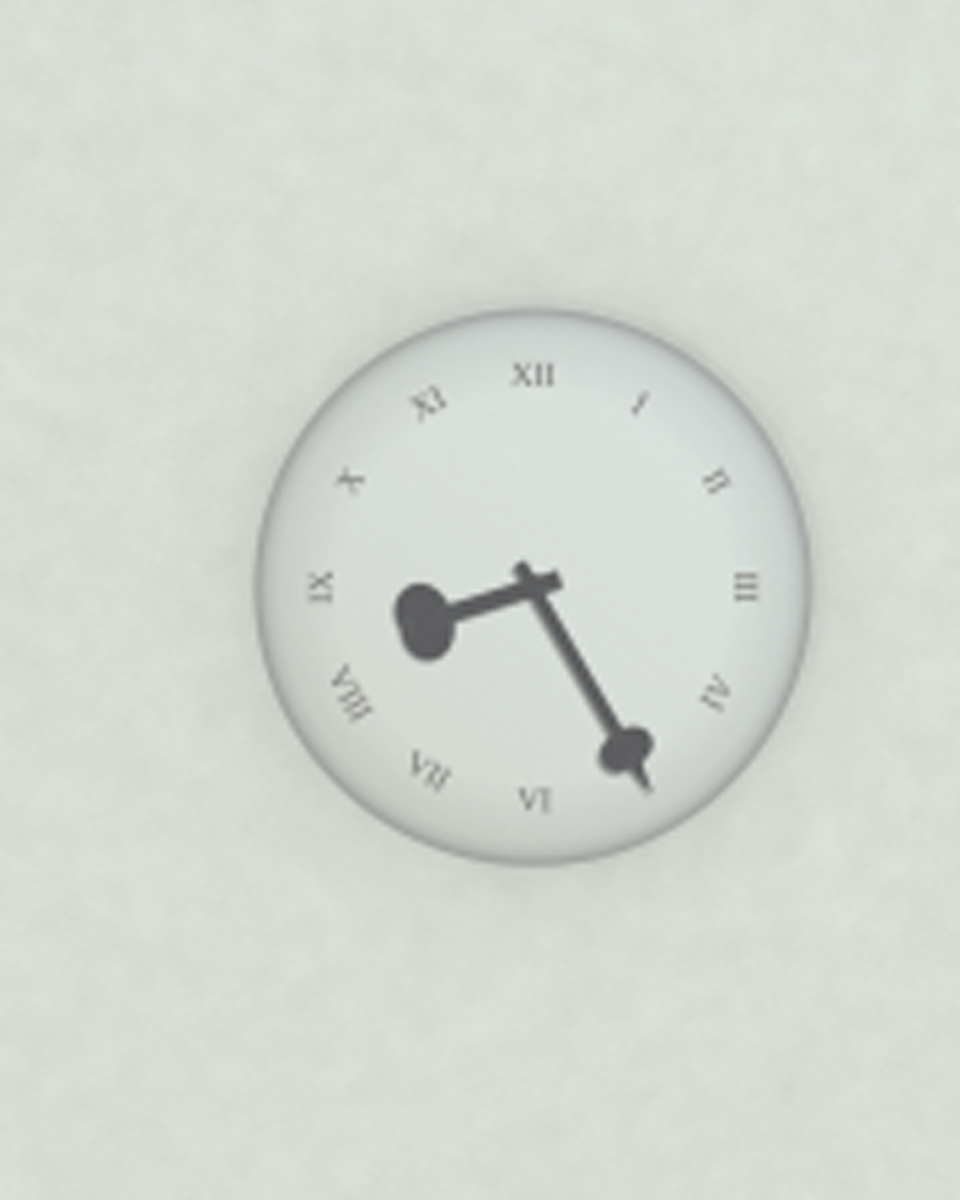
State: 8 h 25 min
